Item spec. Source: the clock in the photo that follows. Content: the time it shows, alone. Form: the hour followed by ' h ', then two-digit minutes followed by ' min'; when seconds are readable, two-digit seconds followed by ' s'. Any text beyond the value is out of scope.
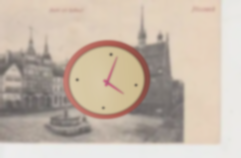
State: 4 h 02 min
